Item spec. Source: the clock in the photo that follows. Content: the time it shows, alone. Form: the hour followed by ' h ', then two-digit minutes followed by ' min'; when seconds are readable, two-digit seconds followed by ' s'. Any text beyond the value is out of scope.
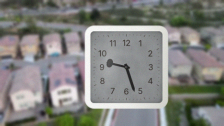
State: 9 h 27 min
